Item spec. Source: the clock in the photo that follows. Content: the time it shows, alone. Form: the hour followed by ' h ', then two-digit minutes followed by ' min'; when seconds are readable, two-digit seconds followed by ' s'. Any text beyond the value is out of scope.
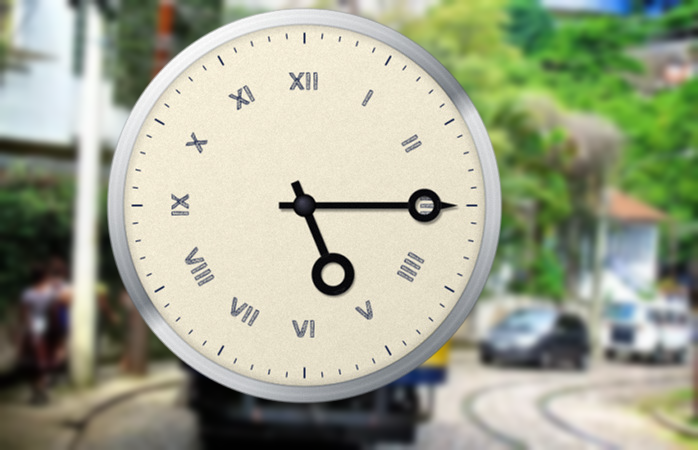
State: 5 h 15 min
